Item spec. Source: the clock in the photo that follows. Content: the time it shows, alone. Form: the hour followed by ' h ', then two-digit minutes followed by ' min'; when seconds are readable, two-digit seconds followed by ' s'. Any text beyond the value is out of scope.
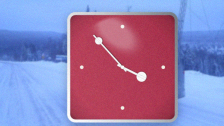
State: 3 h 53 min
